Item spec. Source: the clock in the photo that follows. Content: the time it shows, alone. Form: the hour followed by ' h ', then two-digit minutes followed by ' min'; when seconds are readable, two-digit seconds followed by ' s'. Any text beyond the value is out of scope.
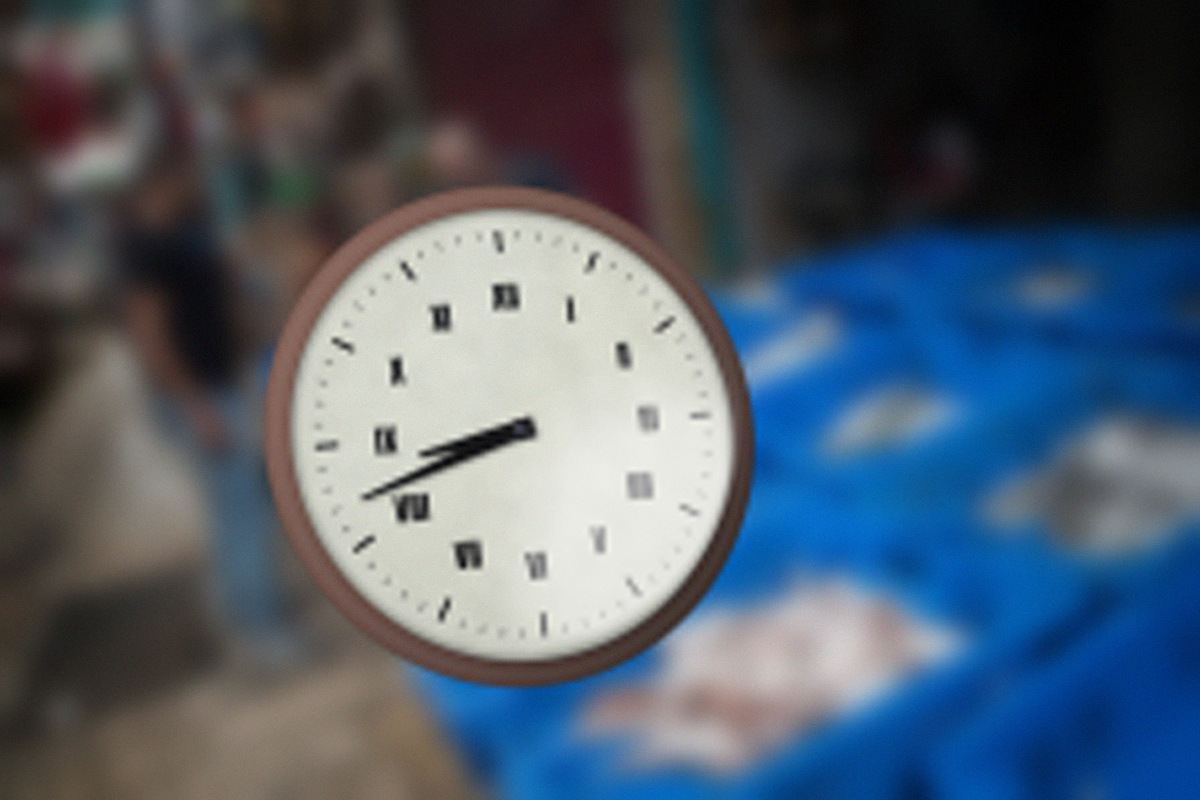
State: 8 h 42 min
